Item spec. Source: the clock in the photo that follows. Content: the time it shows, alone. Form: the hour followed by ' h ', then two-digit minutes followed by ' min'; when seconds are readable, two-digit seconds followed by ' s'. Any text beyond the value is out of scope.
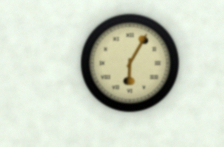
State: 6 h 05 min
